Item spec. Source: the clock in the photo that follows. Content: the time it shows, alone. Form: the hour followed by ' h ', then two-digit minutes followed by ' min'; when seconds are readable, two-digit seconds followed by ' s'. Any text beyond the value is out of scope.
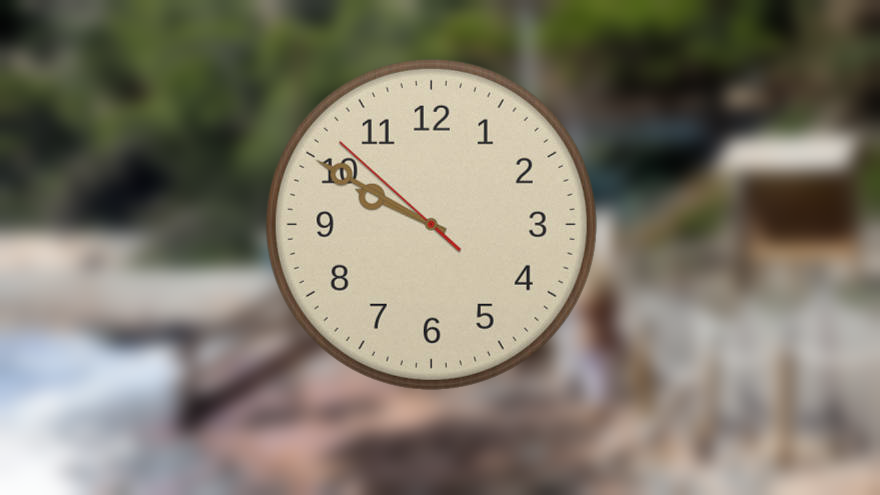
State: 9 h 49 min 52 s
